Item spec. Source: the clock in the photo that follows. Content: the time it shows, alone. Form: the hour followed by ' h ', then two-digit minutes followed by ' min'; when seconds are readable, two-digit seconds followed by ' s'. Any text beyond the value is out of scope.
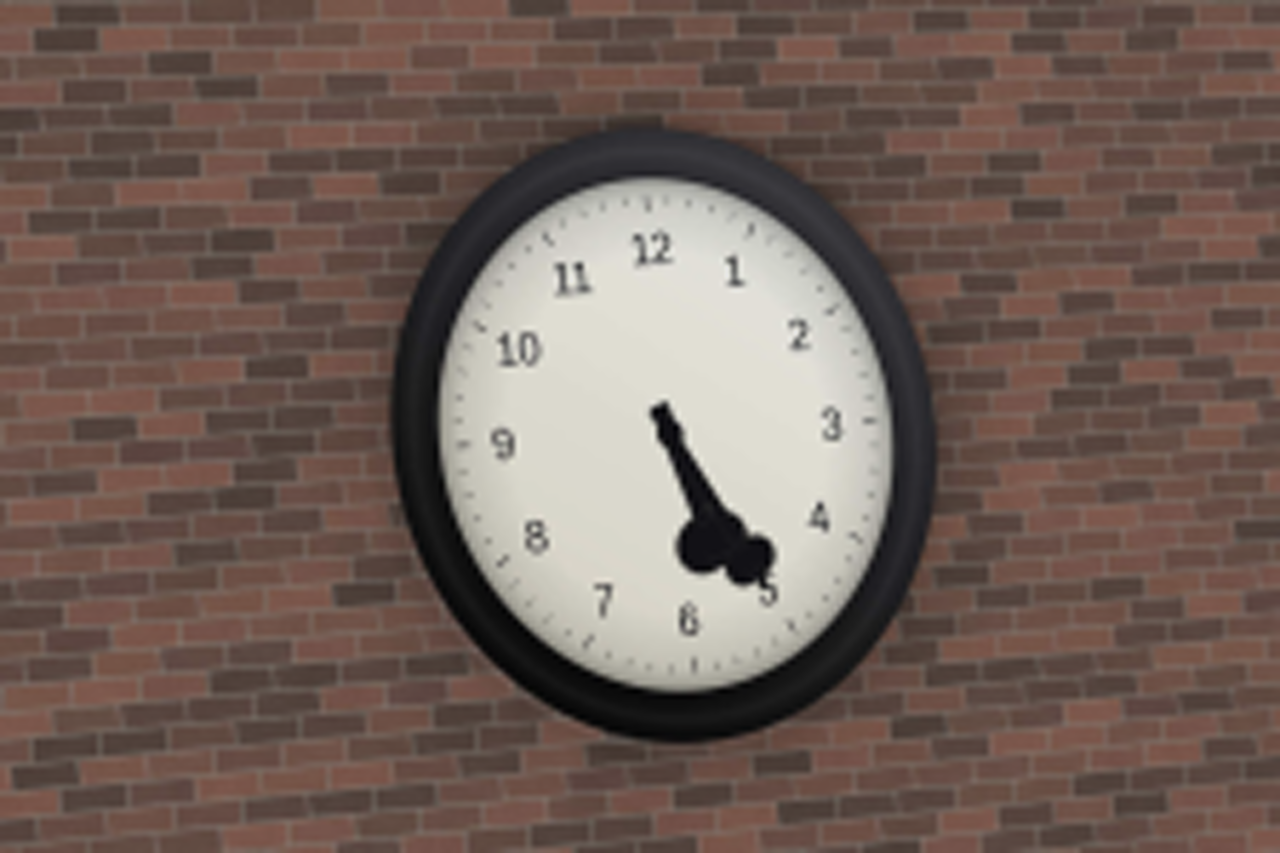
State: 5 h 25 min
